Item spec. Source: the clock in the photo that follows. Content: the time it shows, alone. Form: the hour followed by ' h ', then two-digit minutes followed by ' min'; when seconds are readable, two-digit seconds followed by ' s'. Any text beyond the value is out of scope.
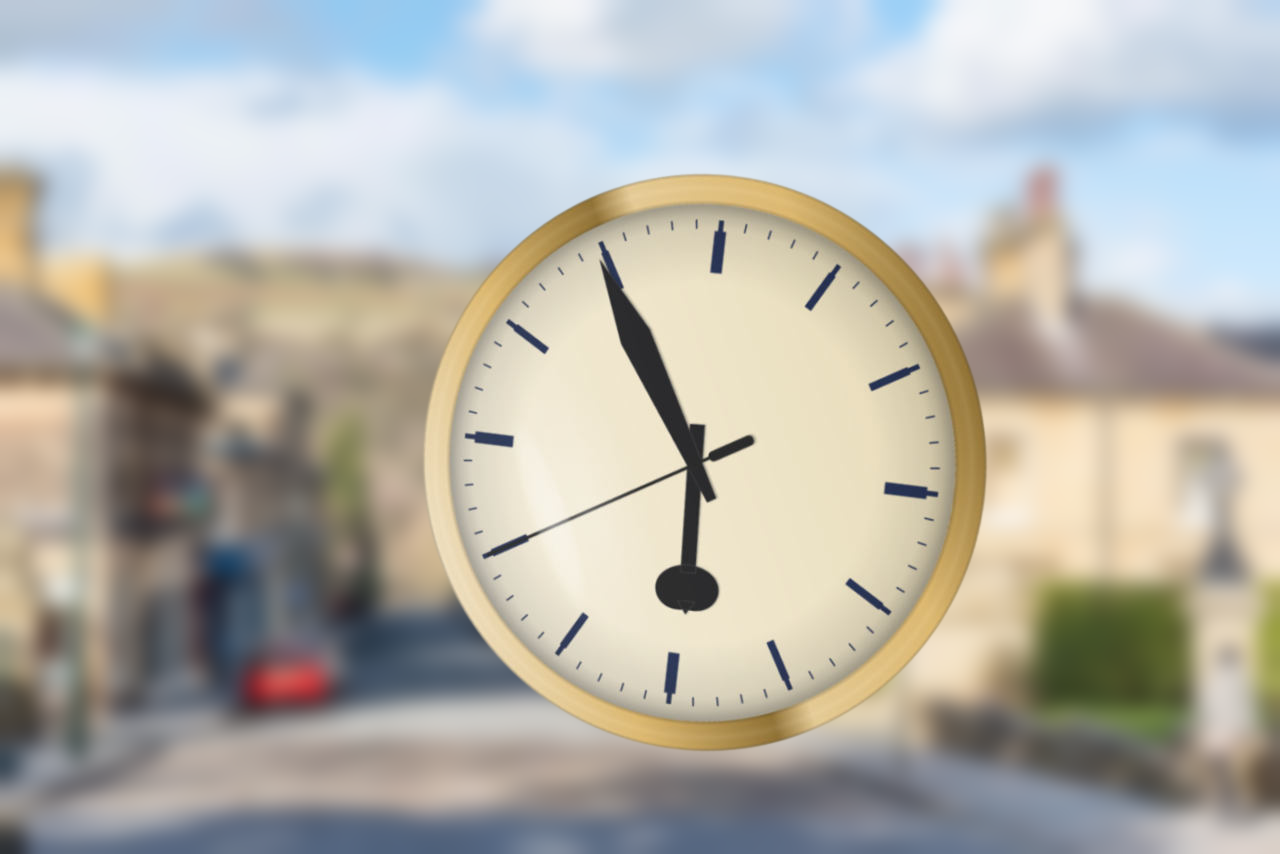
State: 5 h 54 min 40 s
